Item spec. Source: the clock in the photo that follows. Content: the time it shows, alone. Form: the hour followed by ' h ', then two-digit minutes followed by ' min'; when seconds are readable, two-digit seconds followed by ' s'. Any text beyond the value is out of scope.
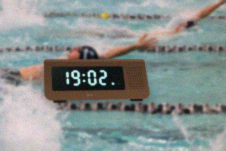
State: 19 h 02 min
